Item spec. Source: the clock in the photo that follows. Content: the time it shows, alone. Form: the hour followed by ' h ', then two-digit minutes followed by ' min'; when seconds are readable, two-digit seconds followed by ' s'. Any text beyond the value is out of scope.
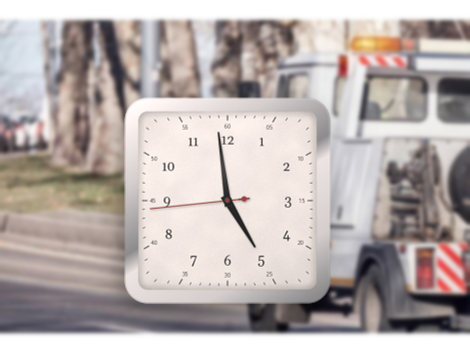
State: 4 h 58 min 44 s
